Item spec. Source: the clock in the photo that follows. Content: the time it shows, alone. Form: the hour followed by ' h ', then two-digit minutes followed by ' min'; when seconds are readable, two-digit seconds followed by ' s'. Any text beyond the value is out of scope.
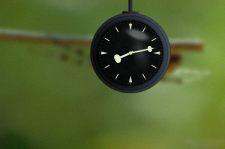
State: 8 h 13 min
